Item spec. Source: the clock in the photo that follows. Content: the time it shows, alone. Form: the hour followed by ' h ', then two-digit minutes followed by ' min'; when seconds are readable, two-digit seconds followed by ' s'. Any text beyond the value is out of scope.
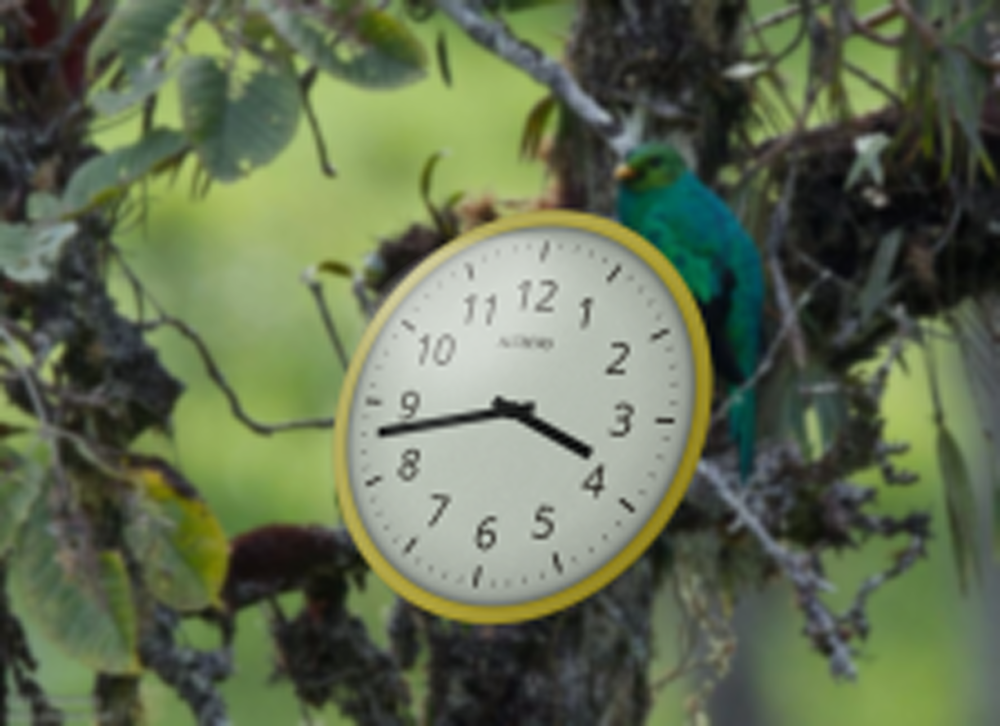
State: 3 h 43 min
